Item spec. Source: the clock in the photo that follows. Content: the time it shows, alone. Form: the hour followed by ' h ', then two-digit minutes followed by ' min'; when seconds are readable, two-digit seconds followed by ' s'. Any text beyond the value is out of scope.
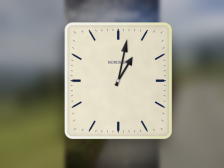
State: 1 h 02 min
